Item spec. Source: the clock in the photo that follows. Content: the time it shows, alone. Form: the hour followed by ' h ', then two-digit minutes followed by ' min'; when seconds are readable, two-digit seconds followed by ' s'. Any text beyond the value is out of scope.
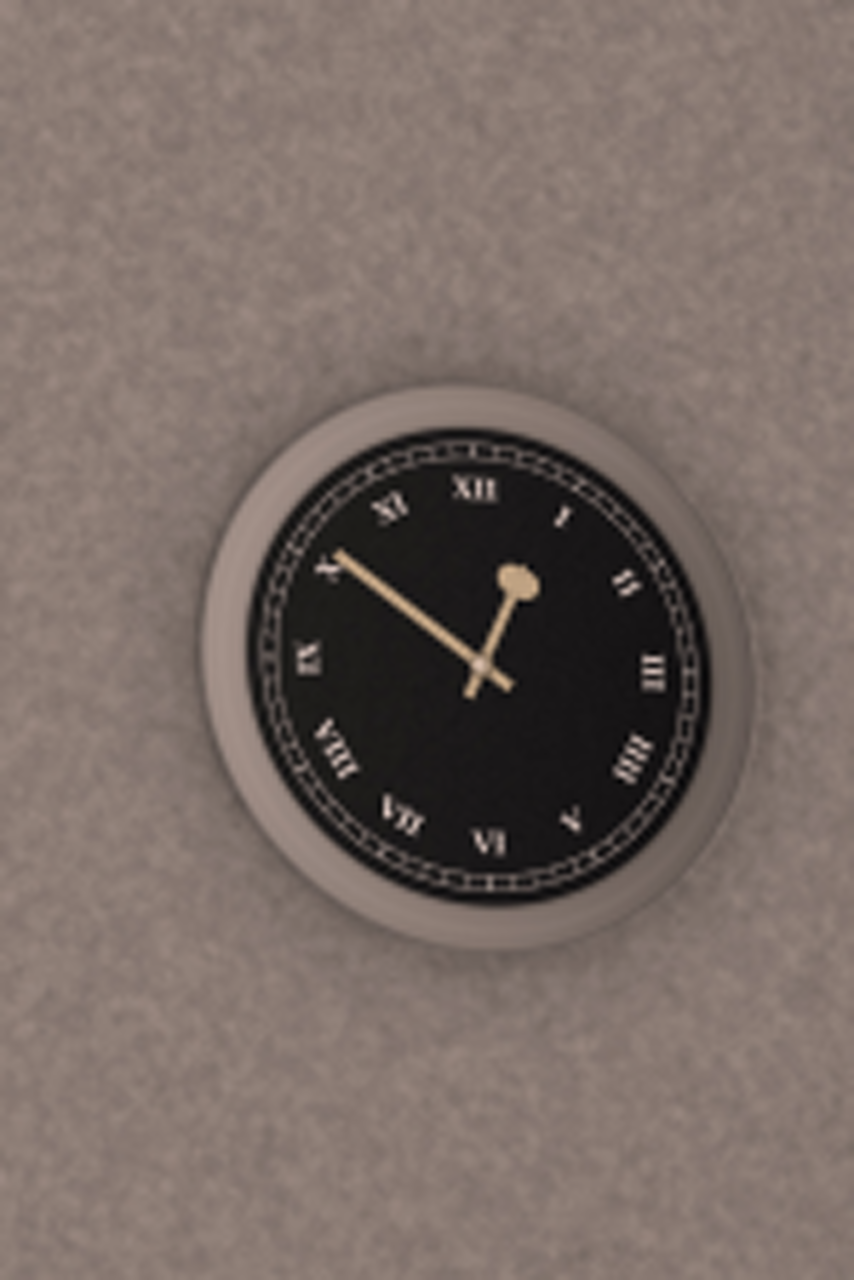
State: 12 h 51 min
